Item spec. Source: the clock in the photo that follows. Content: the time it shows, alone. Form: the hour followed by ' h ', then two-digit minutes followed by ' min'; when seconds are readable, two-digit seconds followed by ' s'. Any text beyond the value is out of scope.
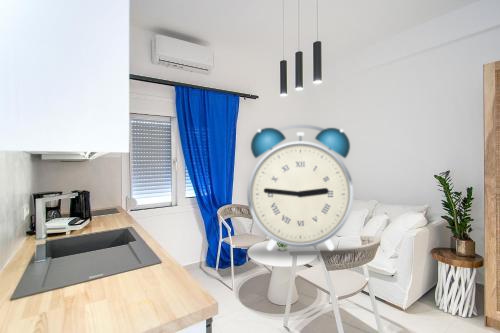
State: 2 h 46 min
